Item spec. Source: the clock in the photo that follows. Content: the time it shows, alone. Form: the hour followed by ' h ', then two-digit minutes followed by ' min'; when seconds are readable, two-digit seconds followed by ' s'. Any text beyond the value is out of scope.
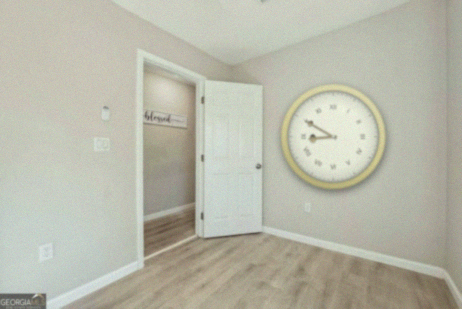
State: 8 h 50 min
